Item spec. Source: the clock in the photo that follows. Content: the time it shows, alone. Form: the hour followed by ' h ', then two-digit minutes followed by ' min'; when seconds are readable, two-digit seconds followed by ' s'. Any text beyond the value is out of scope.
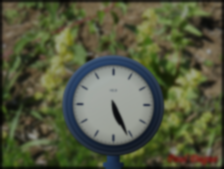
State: 5 h 26 min
